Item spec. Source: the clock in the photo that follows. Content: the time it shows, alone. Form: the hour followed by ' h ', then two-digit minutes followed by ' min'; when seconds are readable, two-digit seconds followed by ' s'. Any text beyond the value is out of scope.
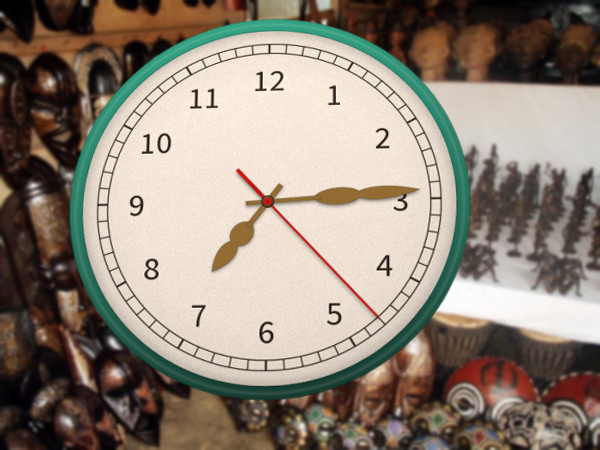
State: 7 h 14 min 23 s
